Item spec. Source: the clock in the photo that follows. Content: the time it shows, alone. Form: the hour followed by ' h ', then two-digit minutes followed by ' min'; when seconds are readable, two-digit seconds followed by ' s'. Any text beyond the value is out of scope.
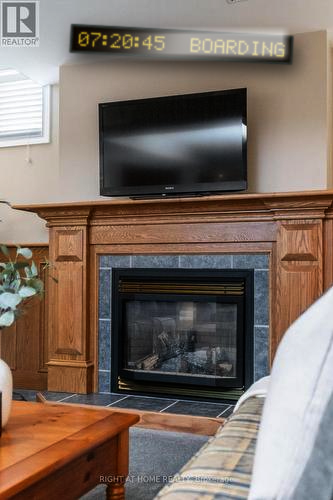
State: 7 h 20 min 45 s
